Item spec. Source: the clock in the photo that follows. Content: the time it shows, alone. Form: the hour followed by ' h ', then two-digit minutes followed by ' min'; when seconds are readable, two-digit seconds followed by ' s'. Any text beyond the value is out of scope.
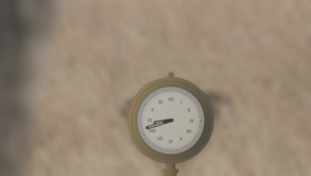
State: 8 h 42 min
